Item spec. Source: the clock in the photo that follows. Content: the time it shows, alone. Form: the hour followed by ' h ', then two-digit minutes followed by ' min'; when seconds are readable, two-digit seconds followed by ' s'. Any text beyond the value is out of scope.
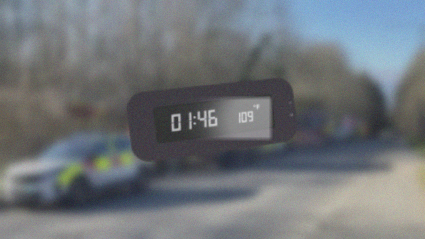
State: 1 h 46 min
